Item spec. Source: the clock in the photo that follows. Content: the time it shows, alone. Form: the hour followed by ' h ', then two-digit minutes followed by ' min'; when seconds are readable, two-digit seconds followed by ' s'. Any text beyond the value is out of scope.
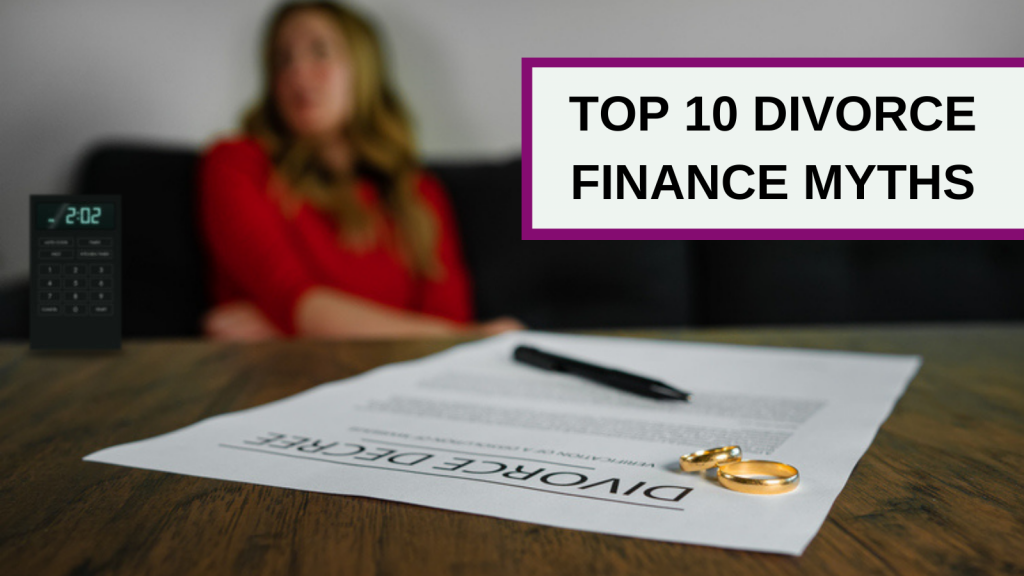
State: 2 h 02 min
